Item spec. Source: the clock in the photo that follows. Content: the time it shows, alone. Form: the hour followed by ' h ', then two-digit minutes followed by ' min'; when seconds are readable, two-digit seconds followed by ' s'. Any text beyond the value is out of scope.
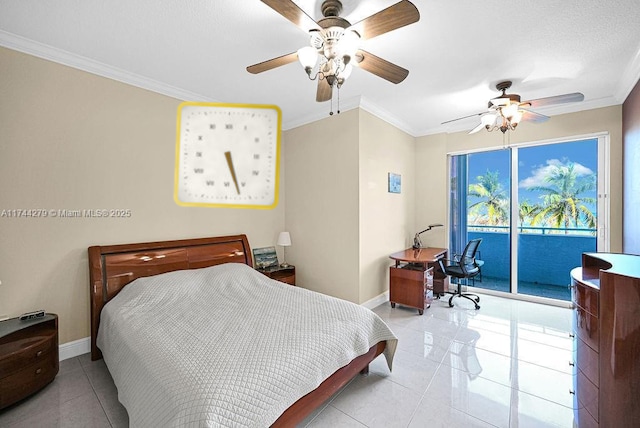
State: 5 h 27 min
